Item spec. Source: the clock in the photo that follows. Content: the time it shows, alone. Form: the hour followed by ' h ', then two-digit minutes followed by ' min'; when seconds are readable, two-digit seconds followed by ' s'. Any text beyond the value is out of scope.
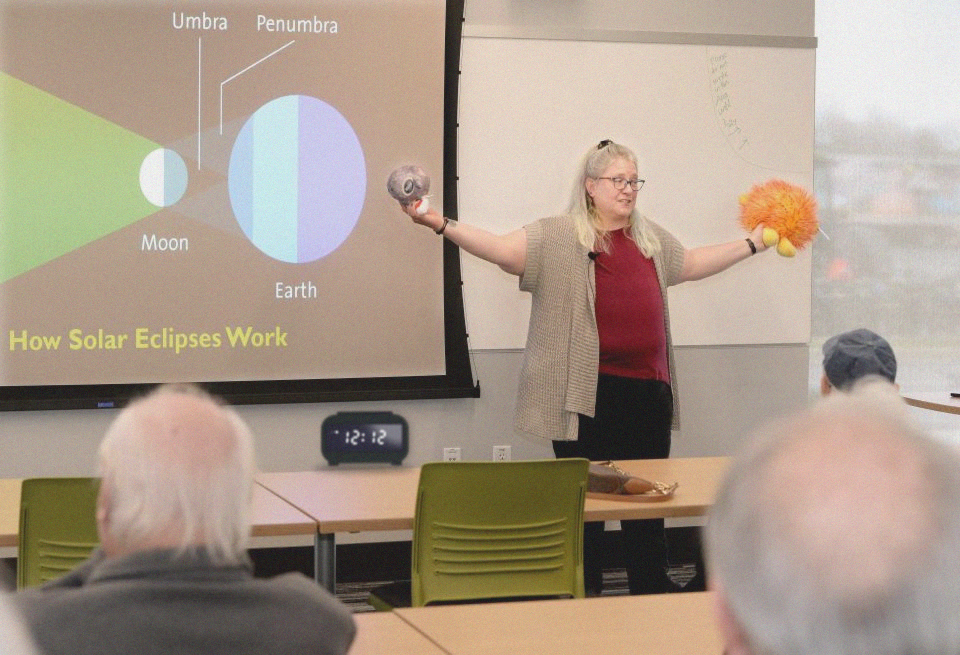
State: 12 h 12 min
